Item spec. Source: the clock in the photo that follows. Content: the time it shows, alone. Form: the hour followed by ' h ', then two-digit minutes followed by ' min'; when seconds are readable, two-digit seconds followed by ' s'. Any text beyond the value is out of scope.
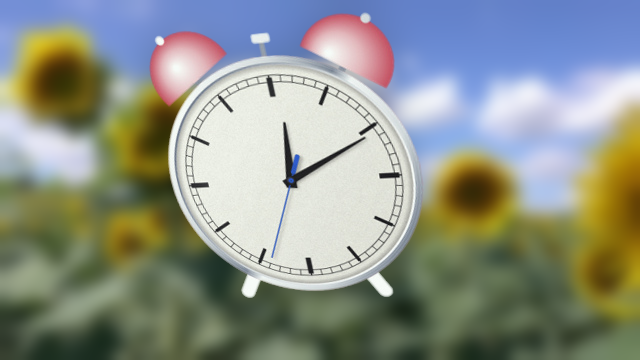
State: 12 h 10 min 34 s
